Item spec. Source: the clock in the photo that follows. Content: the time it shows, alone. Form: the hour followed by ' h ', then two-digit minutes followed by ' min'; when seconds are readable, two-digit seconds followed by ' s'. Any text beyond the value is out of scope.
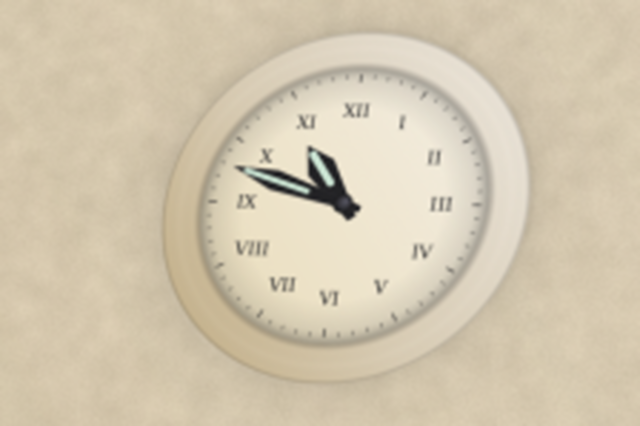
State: 10 h 48 min
